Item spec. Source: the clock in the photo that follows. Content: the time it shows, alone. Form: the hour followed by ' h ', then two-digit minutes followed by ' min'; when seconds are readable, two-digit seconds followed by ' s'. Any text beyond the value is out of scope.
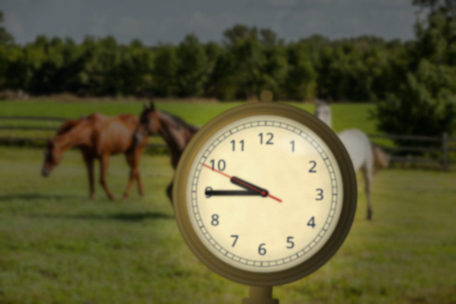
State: 9 h 44 min 49 s
